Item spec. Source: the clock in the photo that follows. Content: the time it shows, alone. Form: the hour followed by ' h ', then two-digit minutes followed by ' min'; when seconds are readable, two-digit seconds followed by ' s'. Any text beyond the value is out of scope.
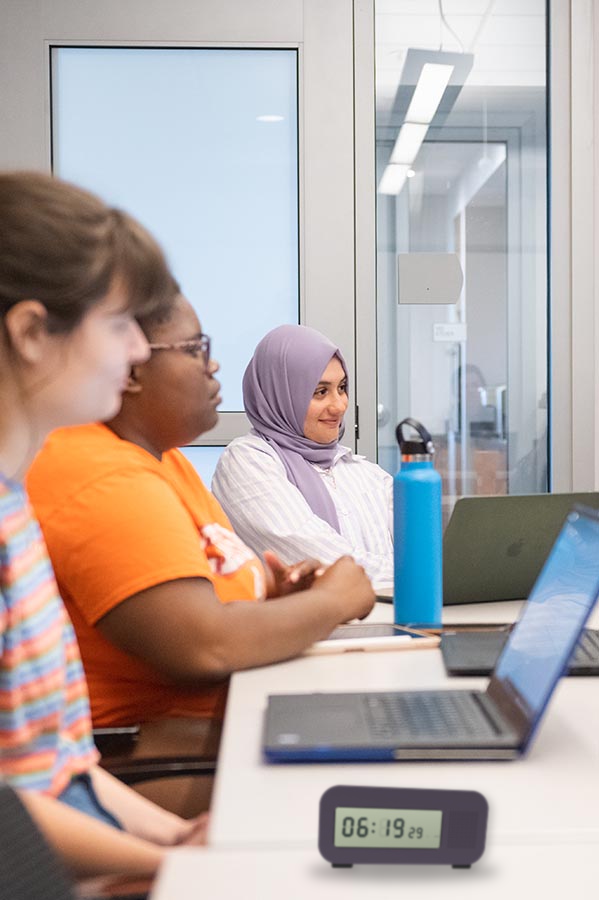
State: 6 h 19 min 29 s
